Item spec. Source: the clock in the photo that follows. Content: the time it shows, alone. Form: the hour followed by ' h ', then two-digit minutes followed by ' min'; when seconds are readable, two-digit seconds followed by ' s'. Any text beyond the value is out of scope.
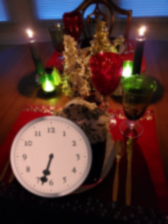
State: 6 h 33 min
